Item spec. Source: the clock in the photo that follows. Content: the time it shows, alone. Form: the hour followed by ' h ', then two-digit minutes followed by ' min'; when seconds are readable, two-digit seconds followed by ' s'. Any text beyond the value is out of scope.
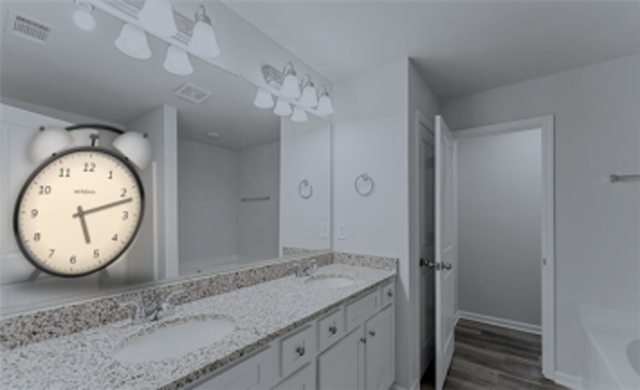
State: 5 h 12 min
